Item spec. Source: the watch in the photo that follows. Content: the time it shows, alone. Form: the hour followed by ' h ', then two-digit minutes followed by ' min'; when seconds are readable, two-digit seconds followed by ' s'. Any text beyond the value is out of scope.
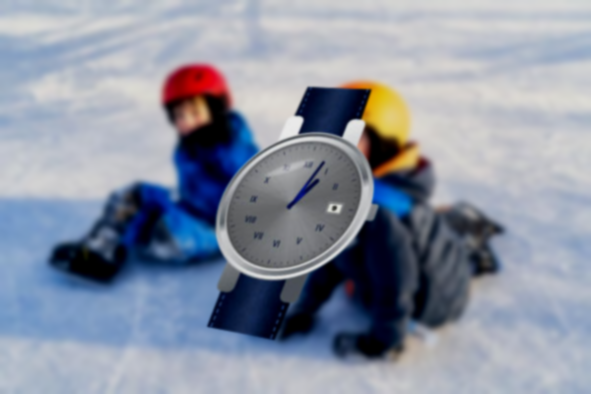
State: 1 h 03 min
